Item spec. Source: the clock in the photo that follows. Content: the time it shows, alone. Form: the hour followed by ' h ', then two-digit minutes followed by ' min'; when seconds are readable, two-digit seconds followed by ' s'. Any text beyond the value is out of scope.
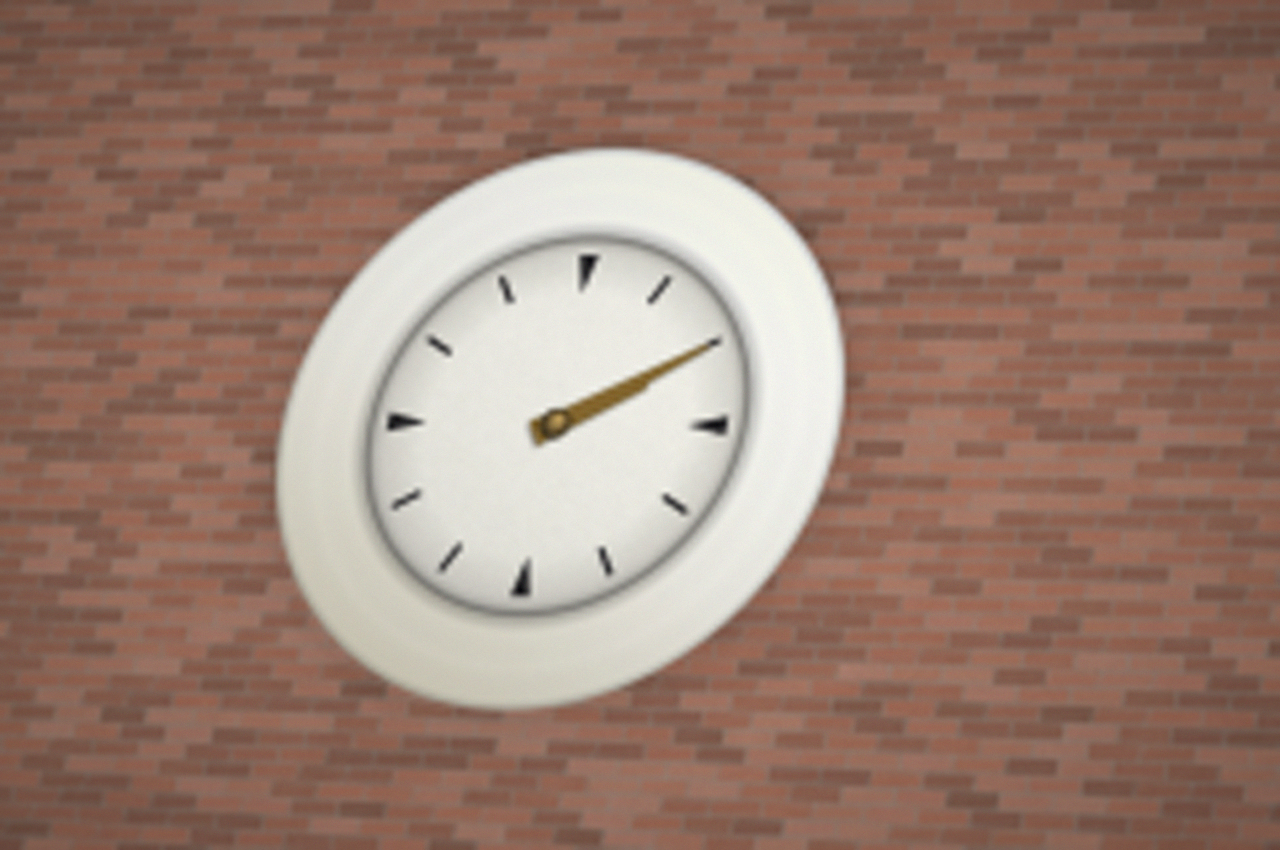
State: 2 h 10 min
